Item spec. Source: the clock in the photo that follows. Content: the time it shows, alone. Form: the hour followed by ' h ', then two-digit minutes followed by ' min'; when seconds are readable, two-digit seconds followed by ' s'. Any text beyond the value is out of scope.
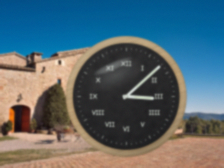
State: 3 h 08 min
